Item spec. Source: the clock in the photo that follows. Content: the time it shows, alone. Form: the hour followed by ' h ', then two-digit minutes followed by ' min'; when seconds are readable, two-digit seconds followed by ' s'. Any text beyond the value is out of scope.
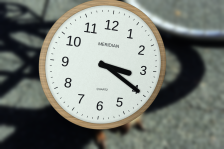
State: 3 h 20 min
